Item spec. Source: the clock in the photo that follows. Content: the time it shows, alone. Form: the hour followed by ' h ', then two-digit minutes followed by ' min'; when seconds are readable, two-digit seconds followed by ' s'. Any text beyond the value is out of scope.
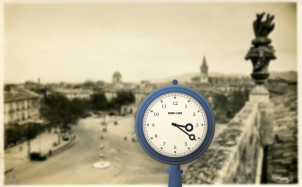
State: 3 h 21 min
